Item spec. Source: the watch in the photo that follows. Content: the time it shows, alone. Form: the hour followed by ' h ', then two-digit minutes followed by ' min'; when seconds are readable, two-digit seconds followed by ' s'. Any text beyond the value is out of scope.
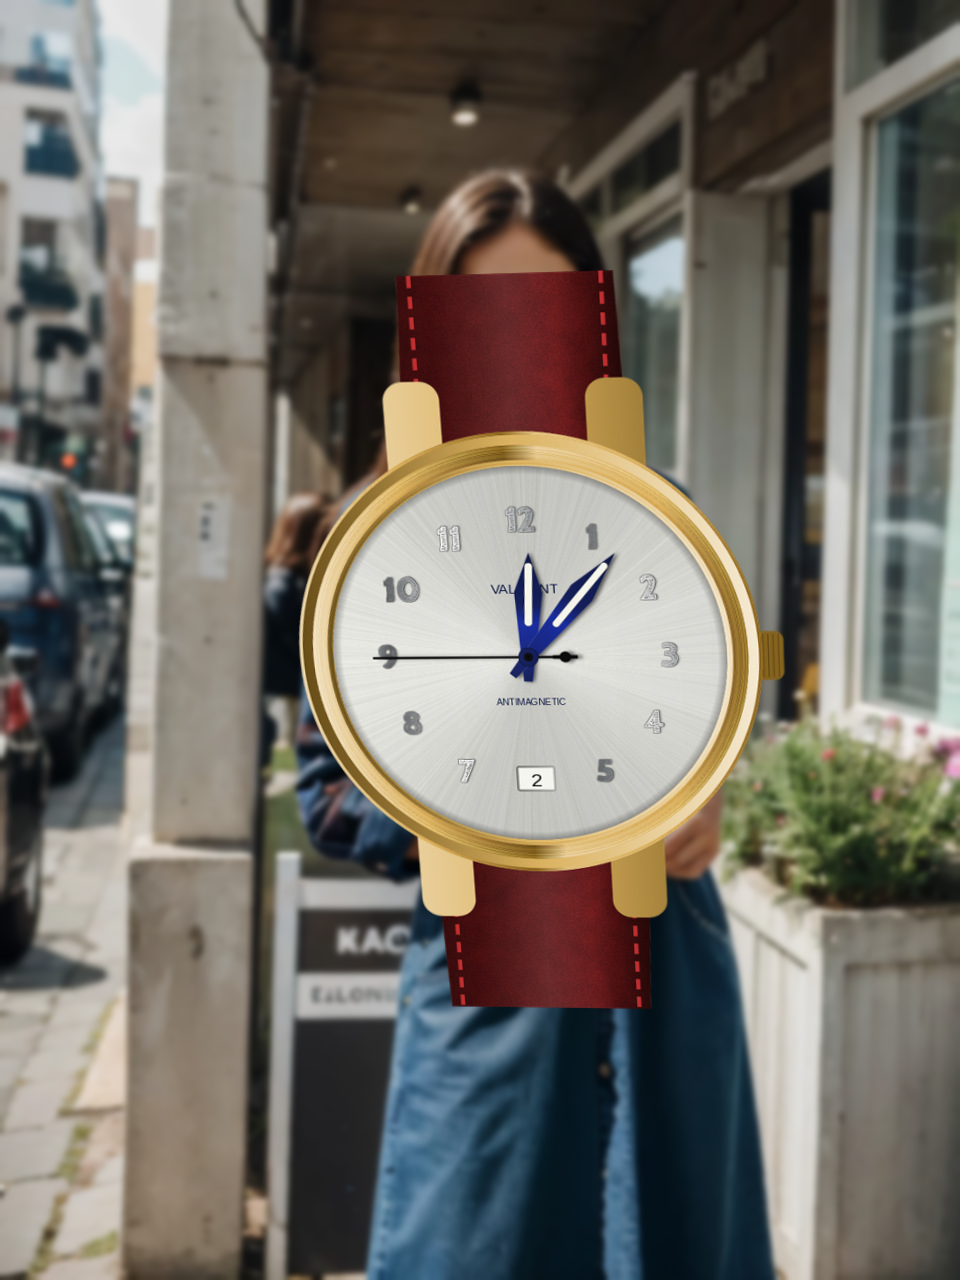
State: 12 h 06 min 45 s
